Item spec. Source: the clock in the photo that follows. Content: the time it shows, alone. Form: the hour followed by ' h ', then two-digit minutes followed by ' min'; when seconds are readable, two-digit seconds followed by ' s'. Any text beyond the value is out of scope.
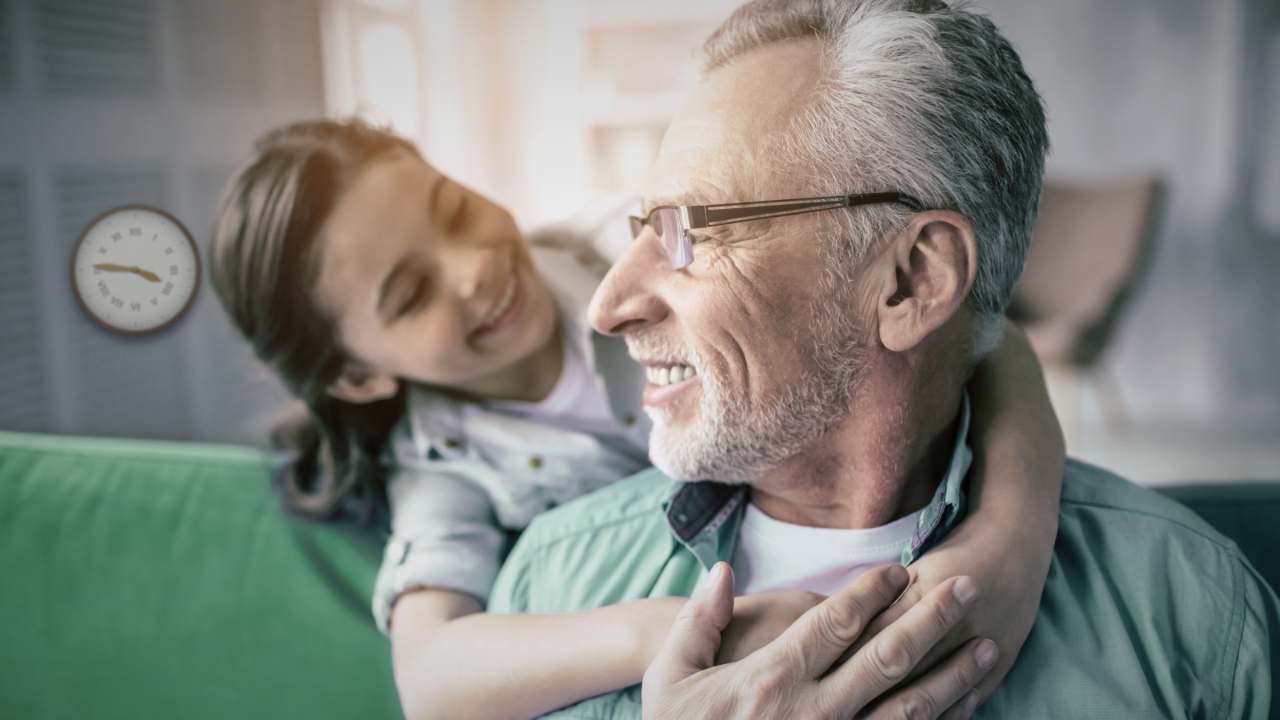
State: 3 h 46 min
